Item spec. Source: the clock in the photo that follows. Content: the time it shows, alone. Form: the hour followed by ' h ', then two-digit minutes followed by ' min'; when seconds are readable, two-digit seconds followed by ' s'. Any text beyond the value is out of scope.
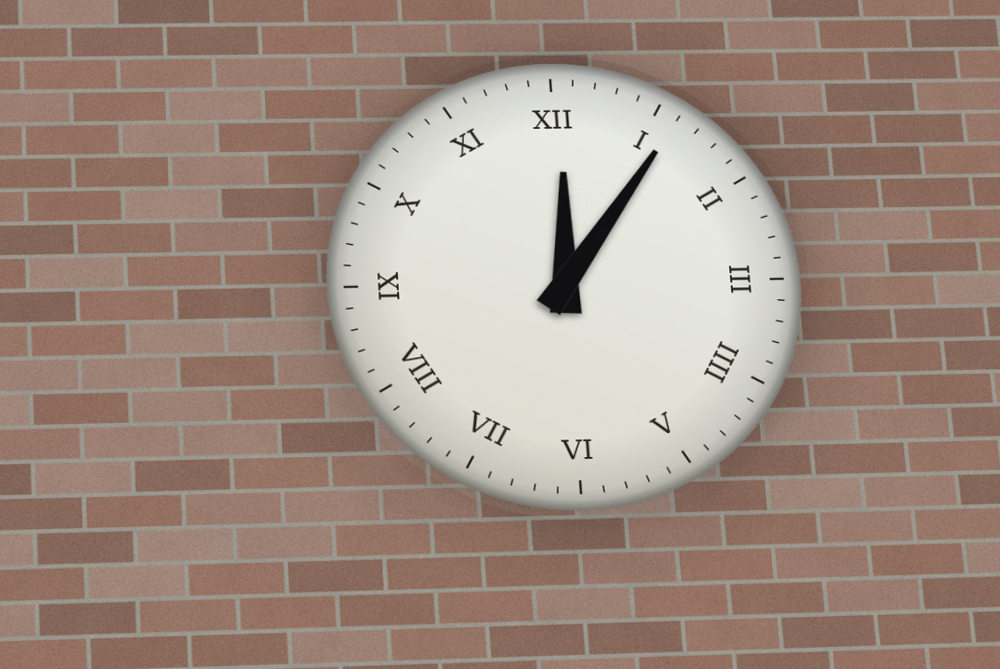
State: 12 h 06 min
